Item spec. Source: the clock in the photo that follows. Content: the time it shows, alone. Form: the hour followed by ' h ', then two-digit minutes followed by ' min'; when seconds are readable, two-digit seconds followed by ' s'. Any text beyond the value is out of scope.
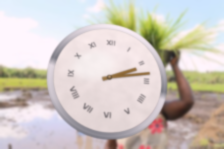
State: 2 h 13 min
